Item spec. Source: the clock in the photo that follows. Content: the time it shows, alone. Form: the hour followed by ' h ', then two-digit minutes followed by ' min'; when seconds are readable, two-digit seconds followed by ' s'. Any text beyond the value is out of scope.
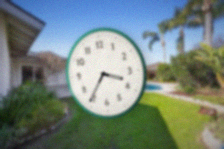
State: 3 h 36 min
